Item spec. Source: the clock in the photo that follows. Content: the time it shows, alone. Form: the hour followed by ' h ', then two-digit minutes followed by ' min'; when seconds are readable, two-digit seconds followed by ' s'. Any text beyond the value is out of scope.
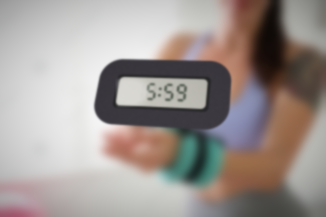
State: 5 h 59 min
